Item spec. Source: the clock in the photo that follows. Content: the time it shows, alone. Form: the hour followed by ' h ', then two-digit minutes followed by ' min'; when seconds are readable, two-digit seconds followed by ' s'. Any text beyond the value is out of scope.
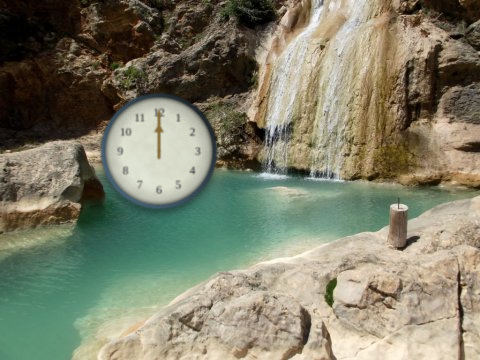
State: 12 h 00 min
